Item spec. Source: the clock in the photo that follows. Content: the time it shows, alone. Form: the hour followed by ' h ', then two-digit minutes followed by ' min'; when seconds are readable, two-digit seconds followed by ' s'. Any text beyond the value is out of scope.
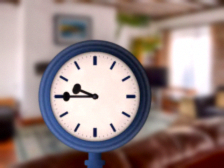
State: 9 h 45 min
